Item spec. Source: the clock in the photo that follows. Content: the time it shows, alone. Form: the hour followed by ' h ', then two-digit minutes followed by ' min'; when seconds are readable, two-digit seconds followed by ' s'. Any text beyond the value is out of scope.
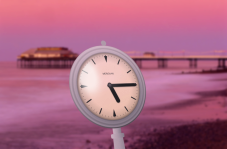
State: 5 h 15 min
